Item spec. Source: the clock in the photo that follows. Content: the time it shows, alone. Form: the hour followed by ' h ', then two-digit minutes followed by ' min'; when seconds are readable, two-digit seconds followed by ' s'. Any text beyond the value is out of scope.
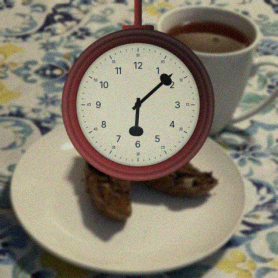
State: 6 h 08 min
